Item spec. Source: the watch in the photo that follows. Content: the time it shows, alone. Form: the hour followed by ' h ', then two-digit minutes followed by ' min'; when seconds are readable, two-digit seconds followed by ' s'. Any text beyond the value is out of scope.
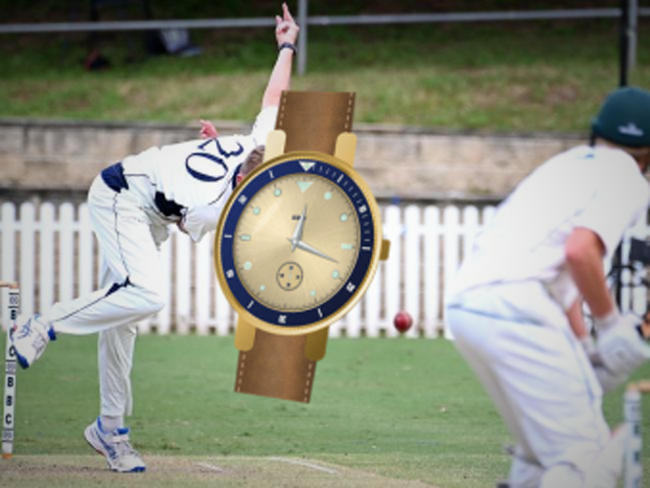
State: 12 h 18 min
